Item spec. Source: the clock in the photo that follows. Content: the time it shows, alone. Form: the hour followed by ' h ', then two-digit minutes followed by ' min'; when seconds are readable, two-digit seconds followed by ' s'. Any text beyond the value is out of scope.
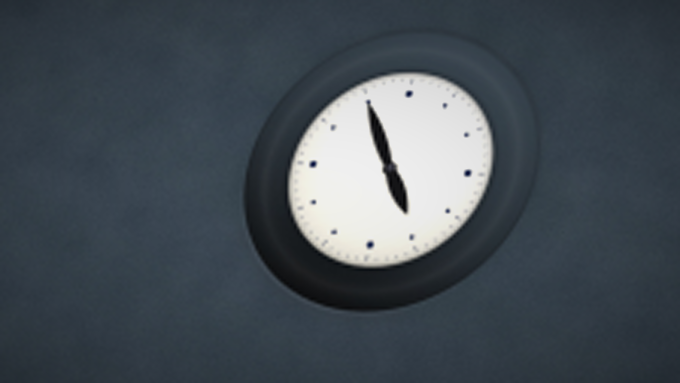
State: 4 h 55 min
